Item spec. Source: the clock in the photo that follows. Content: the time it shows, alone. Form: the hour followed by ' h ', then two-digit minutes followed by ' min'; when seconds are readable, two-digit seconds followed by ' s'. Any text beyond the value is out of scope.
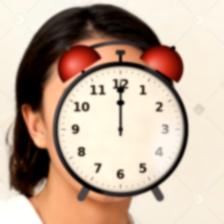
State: 12 h 00 min
